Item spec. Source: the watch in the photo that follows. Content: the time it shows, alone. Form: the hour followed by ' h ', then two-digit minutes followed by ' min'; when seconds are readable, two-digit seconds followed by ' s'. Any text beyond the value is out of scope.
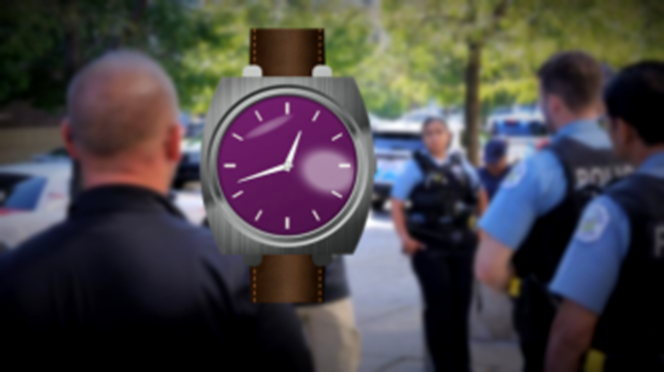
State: 12 h 42 min
